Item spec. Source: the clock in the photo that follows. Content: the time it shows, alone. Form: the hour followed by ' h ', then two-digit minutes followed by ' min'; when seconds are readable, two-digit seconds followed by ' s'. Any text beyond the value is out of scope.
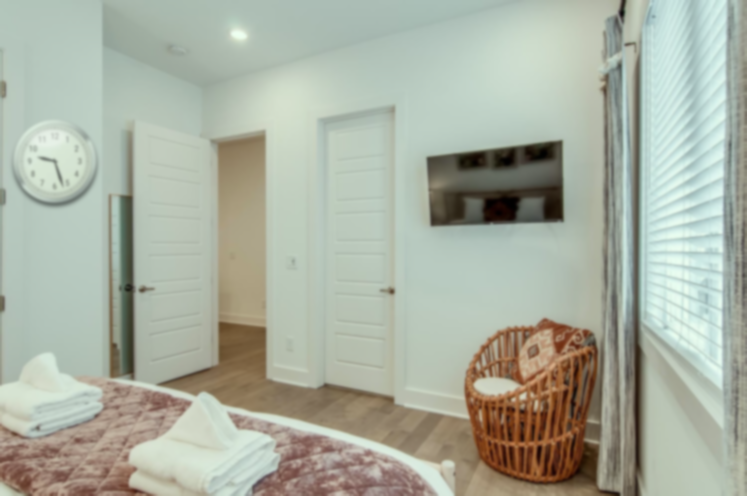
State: 9 h 27 min
